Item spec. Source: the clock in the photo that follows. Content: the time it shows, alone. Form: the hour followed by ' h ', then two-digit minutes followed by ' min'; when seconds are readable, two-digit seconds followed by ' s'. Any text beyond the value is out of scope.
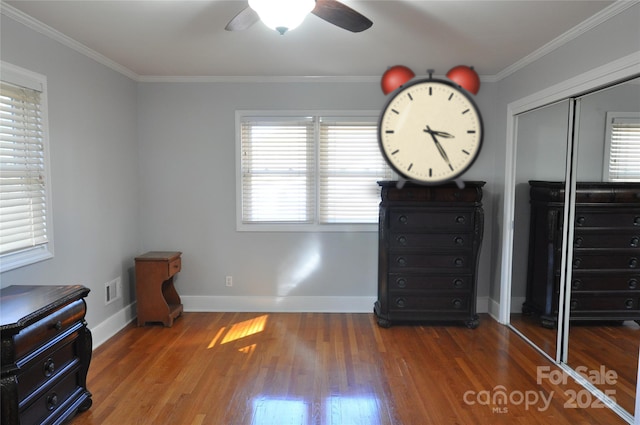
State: 3 h 25 min
